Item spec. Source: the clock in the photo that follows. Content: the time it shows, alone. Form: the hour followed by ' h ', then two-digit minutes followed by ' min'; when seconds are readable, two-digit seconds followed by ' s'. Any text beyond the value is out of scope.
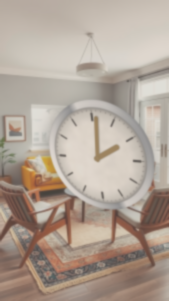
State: 2 h 01 min
